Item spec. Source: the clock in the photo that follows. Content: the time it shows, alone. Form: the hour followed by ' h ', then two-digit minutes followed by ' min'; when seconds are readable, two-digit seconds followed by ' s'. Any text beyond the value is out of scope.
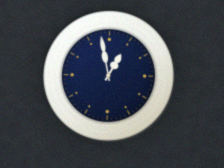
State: 12 h 58 min
